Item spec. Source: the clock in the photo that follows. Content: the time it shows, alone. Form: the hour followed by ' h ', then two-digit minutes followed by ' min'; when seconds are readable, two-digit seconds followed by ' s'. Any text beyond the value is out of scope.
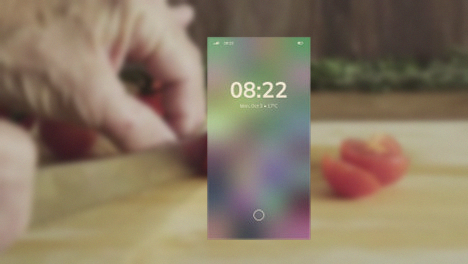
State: 8 h 22 min
